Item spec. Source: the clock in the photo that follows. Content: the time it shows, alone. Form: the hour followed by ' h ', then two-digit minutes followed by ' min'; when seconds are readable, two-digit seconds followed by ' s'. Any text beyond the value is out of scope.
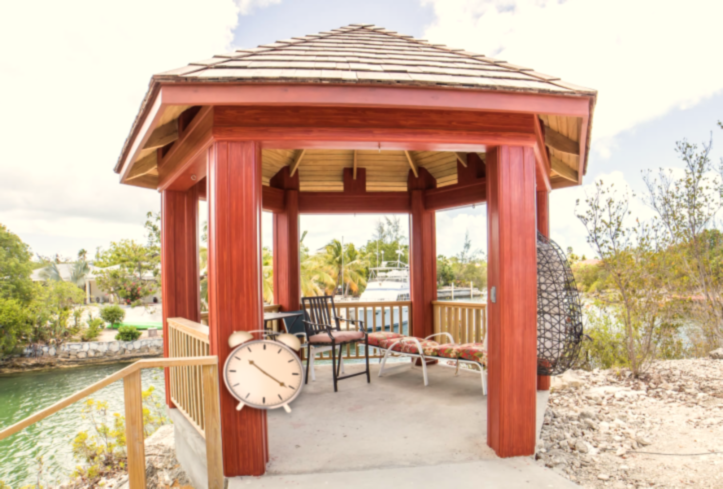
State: 10 h 21 min
